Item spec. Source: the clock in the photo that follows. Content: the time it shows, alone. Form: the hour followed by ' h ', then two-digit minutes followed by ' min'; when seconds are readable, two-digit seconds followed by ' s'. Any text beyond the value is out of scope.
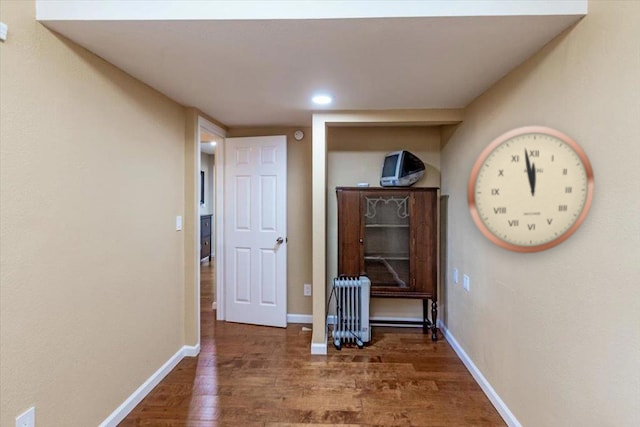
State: 11 h 58 min
